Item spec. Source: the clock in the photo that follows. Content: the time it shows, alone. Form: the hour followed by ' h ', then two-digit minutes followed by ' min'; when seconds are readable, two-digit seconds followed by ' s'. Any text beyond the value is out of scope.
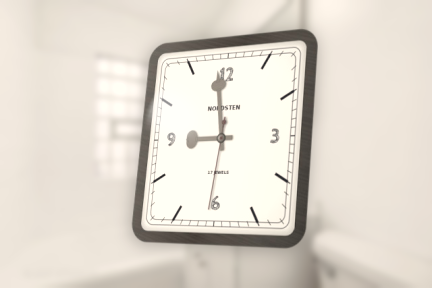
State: 8 h 58 min 31 s
